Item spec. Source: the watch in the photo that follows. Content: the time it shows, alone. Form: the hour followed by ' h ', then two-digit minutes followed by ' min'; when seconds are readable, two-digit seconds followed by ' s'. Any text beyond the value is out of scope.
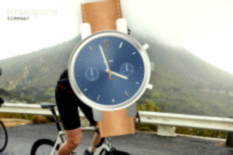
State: 3 h 58 min
